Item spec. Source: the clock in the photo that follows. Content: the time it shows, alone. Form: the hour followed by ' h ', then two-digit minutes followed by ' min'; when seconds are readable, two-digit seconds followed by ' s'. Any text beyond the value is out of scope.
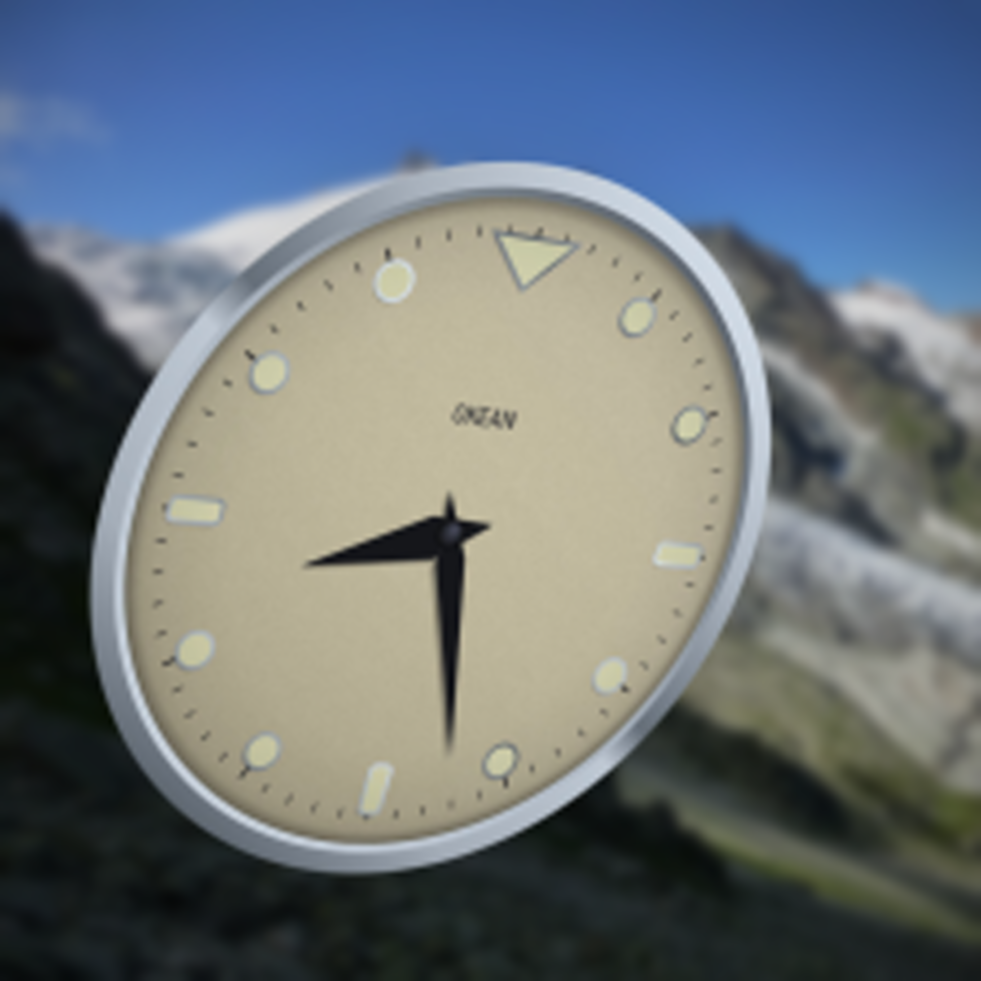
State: 8 h 27 min
